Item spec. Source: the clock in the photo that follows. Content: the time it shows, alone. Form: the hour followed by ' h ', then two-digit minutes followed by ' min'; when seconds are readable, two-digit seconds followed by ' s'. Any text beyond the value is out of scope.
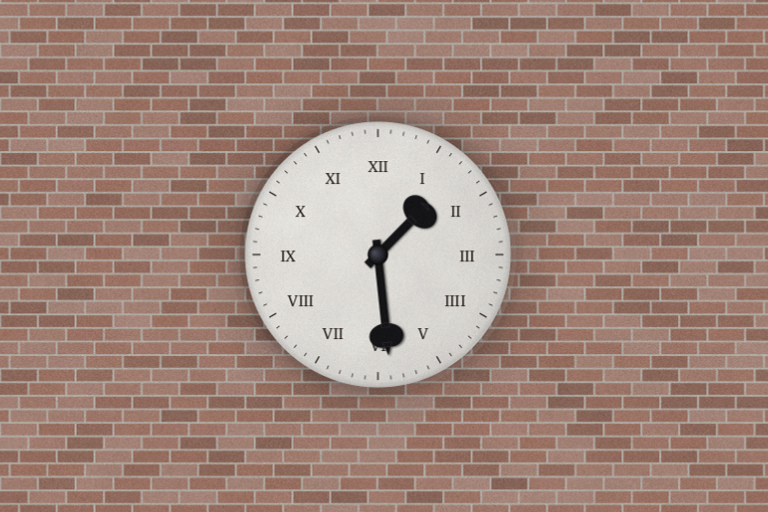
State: 1 h 29 min
